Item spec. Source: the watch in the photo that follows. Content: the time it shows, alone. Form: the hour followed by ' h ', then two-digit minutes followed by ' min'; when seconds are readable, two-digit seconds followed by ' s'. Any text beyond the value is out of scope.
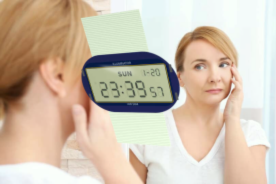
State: 23 h 39 min 57 s
